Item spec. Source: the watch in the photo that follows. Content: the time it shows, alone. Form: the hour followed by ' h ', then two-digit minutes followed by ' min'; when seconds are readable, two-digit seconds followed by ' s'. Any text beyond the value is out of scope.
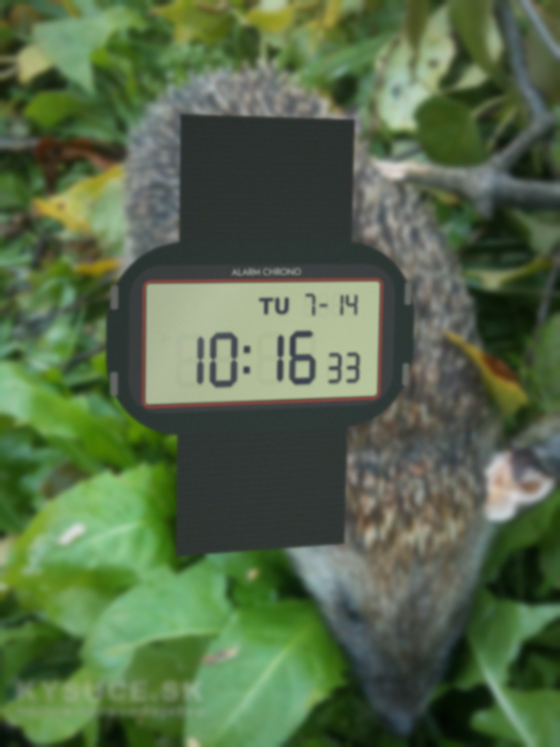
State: 10 h 16 min 33 s
